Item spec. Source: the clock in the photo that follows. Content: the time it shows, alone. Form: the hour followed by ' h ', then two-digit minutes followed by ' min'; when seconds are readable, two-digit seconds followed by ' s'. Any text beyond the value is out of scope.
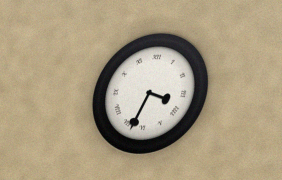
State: 3 h 33 min
